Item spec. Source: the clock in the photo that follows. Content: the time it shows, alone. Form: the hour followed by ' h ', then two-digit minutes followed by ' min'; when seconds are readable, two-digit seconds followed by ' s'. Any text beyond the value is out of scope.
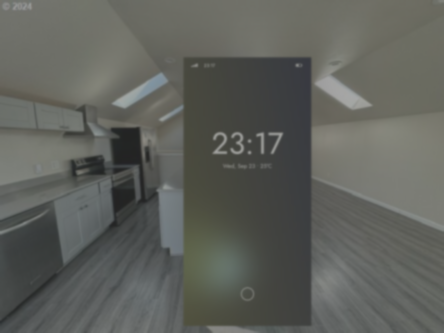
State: 23 h 17 min
